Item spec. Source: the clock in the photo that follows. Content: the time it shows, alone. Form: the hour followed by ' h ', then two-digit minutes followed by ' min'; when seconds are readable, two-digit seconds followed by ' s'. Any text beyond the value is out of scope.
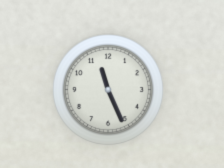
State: 11 h 26 min
